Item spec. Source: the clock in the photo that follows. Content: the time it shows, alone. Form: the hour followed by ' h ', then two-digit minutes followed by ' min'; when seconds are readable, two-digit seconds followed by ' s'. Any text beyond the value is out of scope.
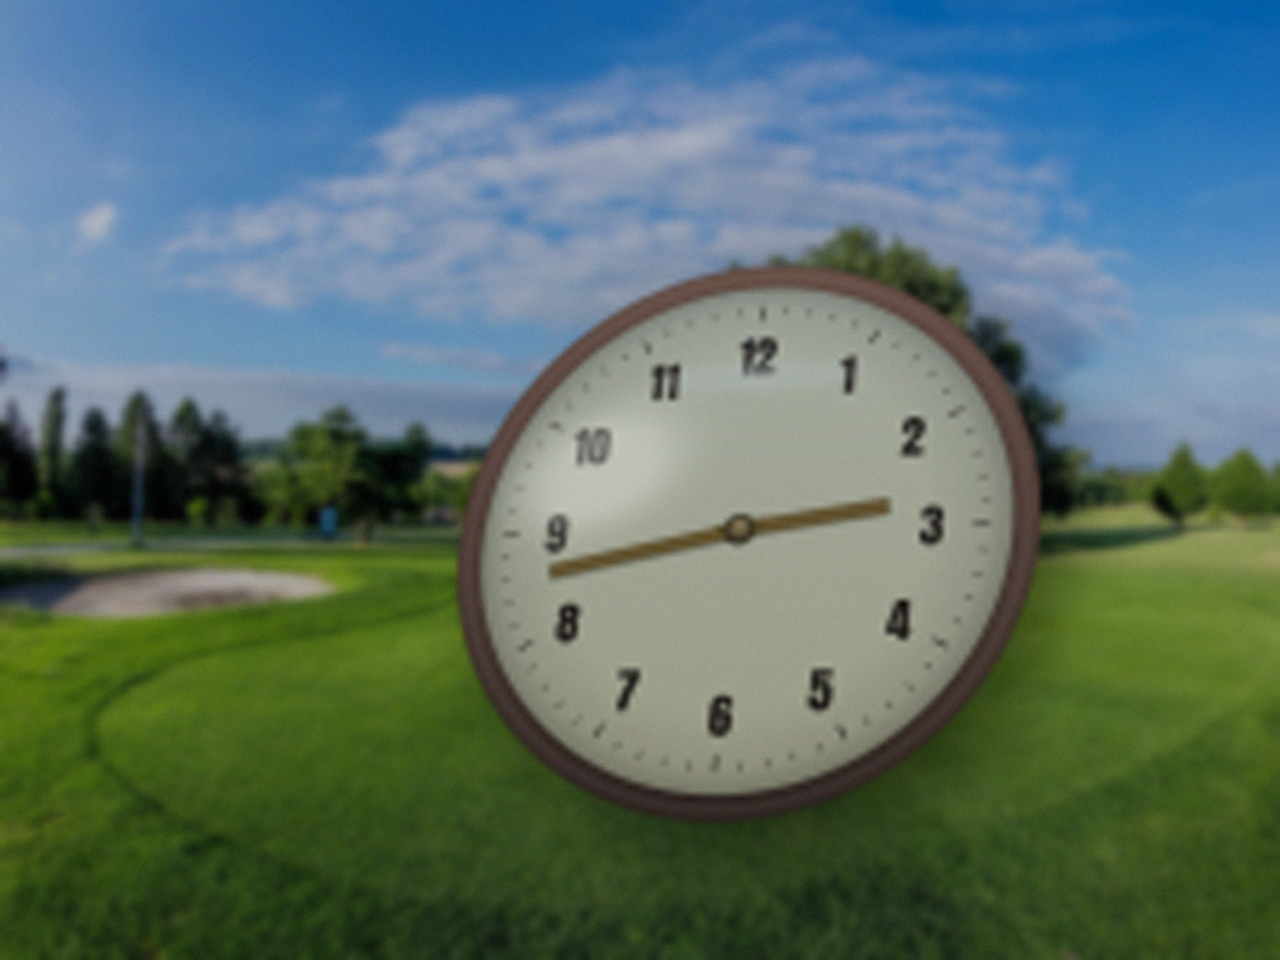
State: 2 h 43 min
